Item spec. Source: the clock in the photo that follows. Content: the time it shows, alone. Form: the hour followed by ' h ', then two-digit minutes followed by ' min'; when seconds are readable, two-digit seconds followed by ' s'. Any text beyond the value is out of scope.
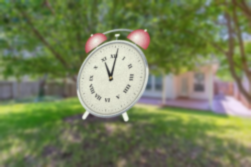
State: 11 h 01 min
